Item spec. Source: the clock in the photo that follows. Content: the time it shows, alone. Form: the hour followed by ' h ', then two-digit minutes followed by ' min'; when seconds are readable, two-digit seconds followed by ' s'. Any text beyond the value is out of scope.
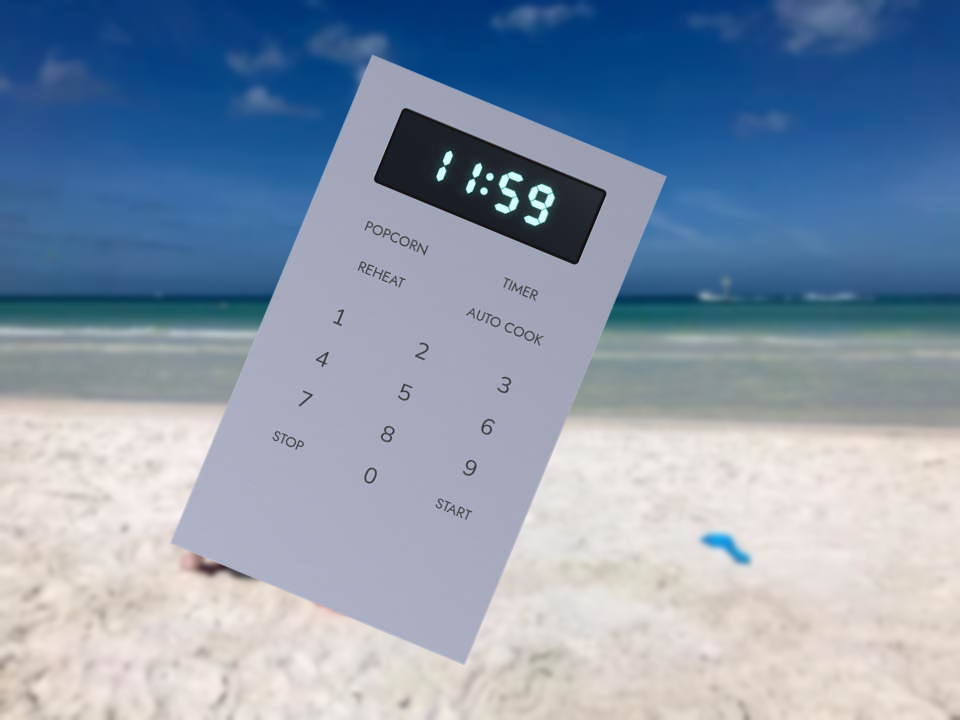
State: 11 h 59 min
